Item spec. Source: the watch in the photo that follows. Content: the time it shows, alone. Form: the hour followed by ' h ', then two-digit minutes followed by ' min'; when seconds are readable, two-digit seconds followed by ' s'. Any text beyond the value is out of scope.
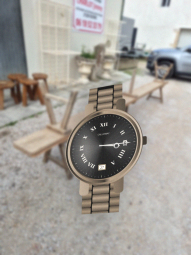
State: 3 h 15 min
